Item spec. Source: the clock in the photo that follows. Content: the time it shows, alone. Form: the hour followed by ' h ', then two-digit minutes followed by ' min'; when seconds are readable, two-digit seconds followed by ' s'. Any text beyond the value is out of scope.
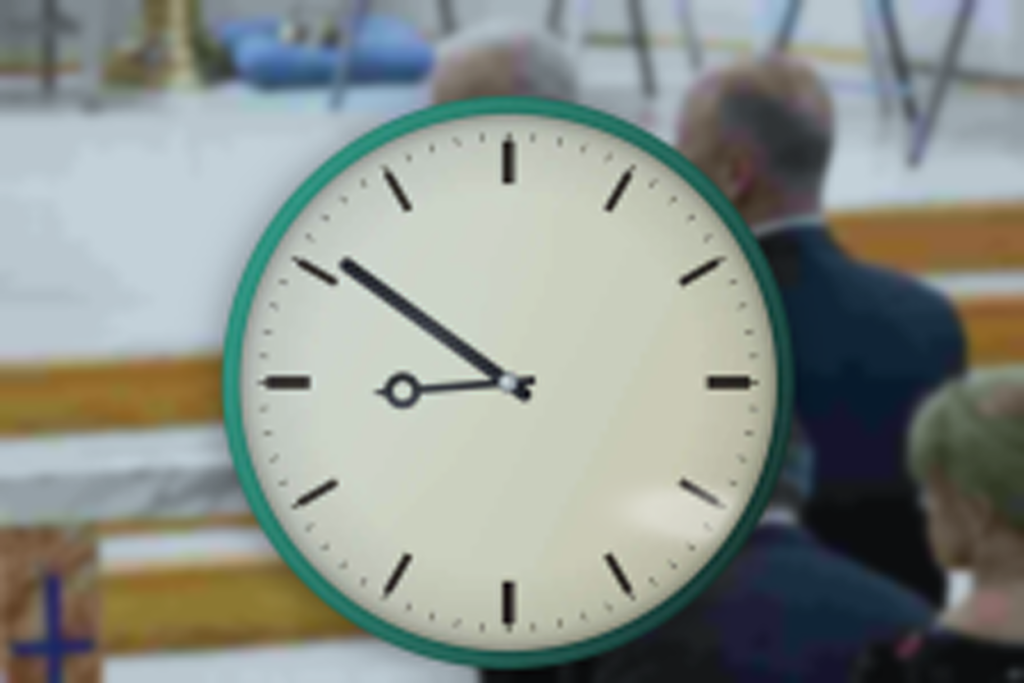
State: 8 h 51 min
